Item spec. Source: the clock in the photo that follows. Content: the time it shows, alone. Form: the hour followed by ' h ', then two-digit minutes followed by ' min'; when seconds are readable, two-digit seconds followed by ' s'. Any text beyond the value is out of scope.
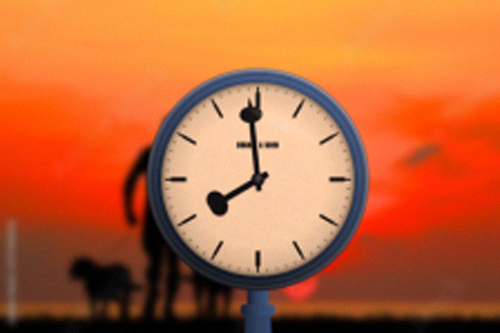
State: 7 h 59 min
